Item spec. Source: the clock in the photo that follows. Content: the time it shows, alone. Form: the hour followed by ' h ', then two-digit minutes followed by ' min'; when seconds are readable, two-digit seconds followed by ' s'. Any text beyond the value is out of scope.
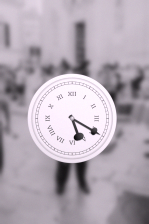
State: 5 h 20 min
